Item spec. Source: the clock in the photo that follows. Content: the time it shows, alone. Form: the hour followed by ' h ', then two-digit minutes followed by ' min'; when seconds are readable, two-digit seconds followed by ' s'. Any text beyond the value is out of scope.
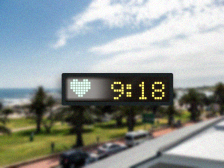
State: 9 h 18 min
